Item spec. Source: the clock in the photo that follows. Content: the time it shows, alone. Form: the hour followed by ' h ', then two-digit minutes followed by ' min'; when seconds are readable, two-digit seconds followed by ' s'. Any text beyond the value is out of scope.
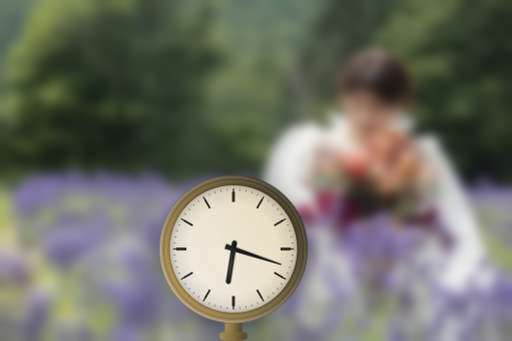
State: 6 h 18 min
